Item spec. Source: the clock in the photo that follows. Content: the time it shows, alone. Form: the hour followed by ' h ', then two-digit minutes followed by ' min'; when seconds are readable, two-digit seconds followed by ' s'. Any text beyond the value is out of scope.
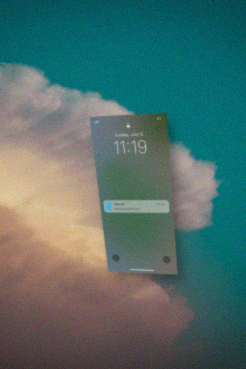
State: 11 h 19 min
